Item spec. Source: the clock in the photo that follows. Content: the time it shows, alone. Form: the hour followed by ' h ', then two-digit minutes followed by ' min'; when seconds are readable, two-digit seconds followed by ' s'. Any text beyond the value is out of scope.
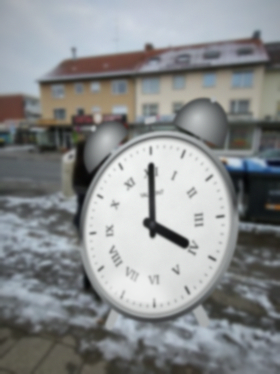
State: 4 h 00 min
